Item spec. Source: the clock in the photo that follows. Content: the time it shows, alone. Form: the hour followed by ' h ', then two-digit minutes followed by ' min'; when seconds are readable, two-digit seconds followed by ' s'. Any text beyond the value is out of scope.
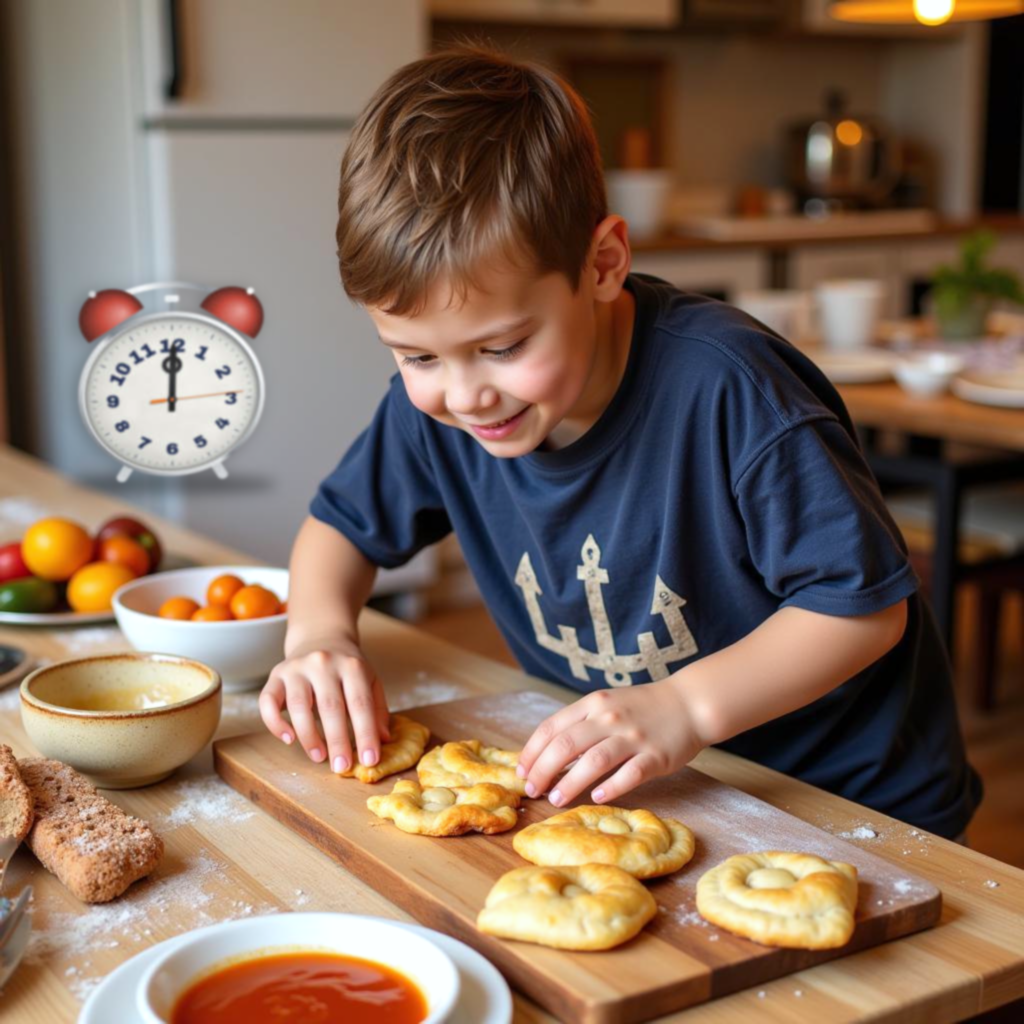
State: 12 h 00 min 14 s
